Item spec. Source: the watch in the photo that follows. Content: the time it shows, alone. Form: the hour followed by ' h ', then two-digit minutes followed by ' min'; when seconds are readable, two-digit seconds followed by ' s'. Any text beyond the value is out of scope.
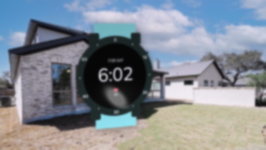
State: 6 h 02 min
